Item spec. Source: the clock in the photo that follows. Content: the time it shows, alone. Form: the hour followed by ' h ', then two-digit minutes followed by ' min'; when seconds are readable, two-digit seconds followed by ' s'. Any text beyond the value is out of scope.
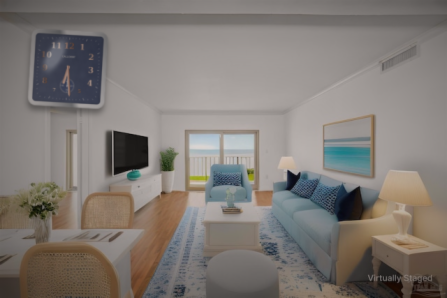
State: 6 h 29 min
